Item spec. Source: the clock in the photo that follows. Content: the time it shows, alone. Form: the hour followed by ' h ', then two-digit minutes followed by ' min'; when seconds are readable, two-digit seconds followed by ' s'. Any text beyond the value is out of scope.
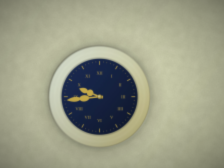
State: 9 h 44 min
